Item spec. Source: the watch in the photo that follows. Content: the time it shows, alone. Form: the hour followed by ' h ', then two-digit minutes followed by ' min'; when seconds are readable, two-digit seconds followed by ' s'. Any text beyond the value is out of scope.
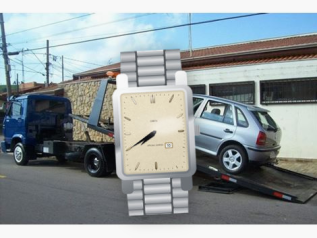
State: 7 h 40 min
